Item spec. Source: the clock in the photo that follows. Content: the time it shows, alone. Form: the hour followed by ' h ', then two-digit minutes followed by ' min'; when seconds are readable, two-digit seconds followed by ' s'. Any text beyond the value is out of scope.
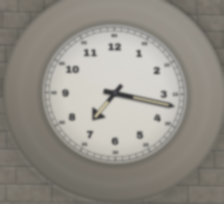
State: 7 h 17 min
